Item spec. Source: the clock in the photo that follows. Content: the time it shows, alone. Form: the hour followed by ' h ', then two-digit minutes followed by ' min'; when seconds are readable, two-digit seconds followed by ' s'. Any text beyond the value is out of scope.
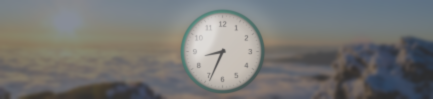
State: 8 h 34 min
